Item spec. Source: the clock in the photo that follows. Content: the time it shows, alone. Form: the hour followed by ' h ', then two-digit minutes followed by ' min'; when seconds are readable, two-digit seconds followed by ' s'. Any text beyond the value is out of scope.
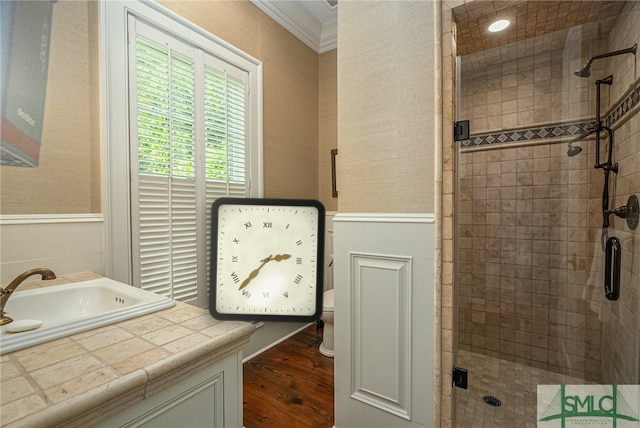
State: 2 h 37 min
